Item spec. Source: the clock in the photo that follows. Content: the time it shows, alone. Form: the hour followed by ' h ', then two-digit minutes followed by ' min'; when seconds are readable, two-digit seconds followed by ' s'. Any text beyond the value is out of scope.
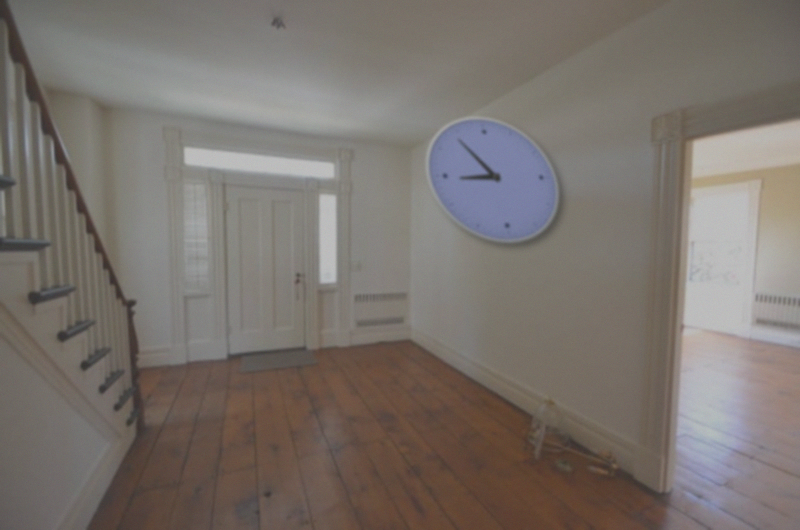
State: 8 h 54 min
